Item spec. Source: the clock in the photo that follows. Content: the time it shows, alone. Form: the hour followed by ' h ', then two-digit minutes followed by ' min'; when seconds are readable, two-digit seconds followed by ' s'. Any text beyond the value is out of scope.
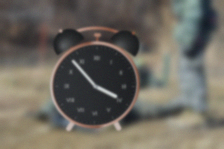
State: 3 h 53 min
